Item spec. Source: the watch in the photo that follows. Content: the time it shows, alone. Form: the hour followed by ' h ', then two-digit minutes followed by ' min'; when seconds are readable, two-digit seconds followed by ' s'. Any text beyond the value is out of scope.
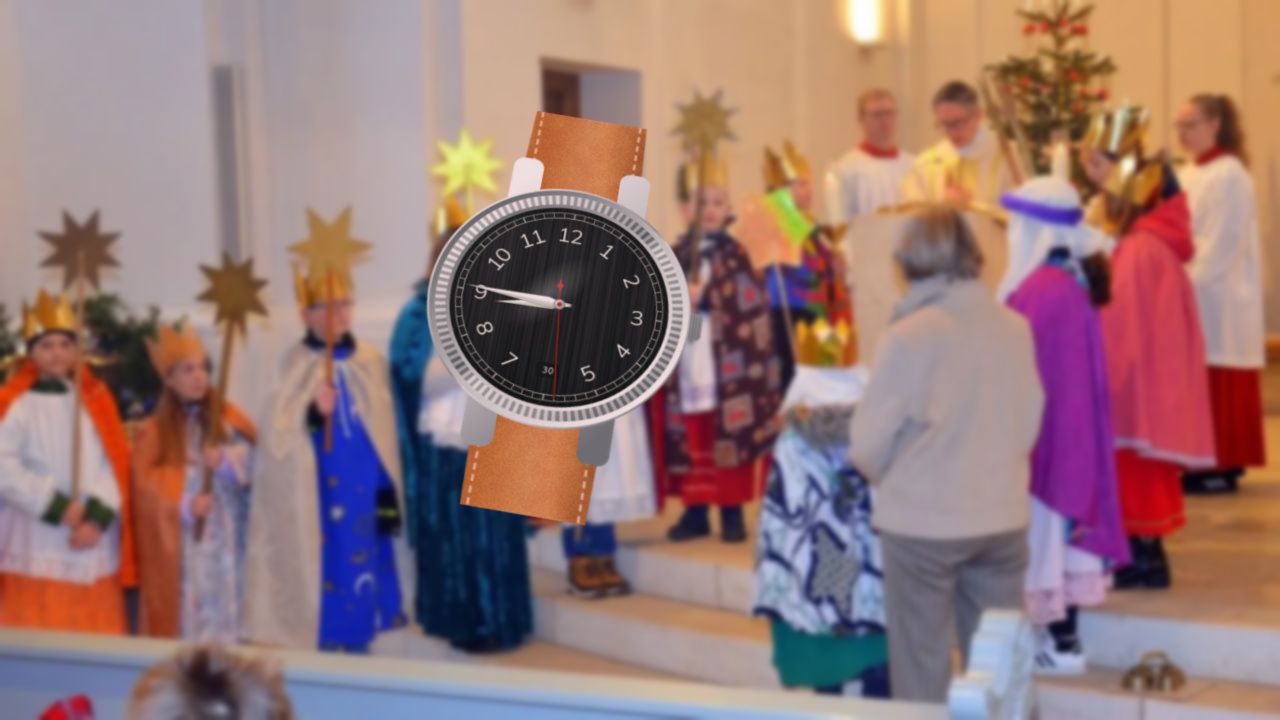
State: 8 h 45 min 29 s
